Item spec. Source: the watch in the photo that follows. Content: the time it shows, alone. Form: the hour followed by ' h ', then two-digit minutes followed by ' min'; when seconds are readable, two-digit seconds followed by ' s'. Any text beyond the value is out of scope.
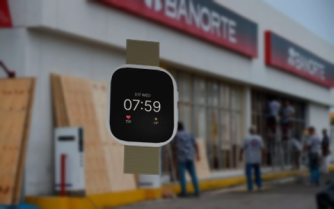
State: 7 h 59 min
